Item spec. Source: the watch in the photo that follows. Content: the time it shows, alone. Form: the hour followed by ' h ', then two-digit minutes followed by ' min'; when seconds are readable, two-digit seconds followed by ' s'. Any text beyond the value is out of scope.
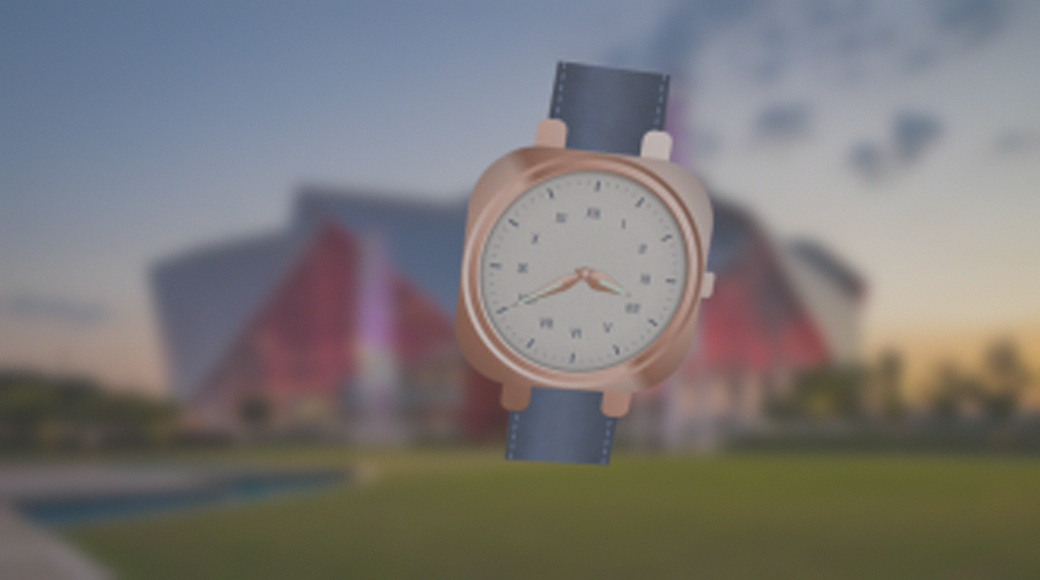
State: 3 h 40 min
